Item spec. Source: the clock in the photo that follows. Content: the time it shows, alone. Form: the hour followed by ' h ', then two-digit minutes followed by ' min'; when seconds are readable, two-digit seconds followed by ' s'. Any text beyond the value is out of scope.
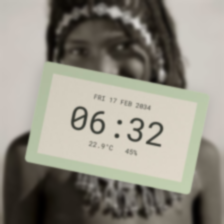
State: 6 h 32 min
